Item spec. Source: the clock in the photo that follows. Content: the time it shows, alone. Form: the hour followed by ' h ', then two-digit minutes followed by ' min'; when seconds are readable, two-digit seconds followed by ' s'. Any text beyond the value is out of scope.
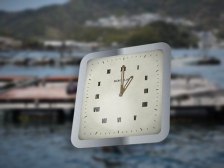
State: 1 h 00 min
